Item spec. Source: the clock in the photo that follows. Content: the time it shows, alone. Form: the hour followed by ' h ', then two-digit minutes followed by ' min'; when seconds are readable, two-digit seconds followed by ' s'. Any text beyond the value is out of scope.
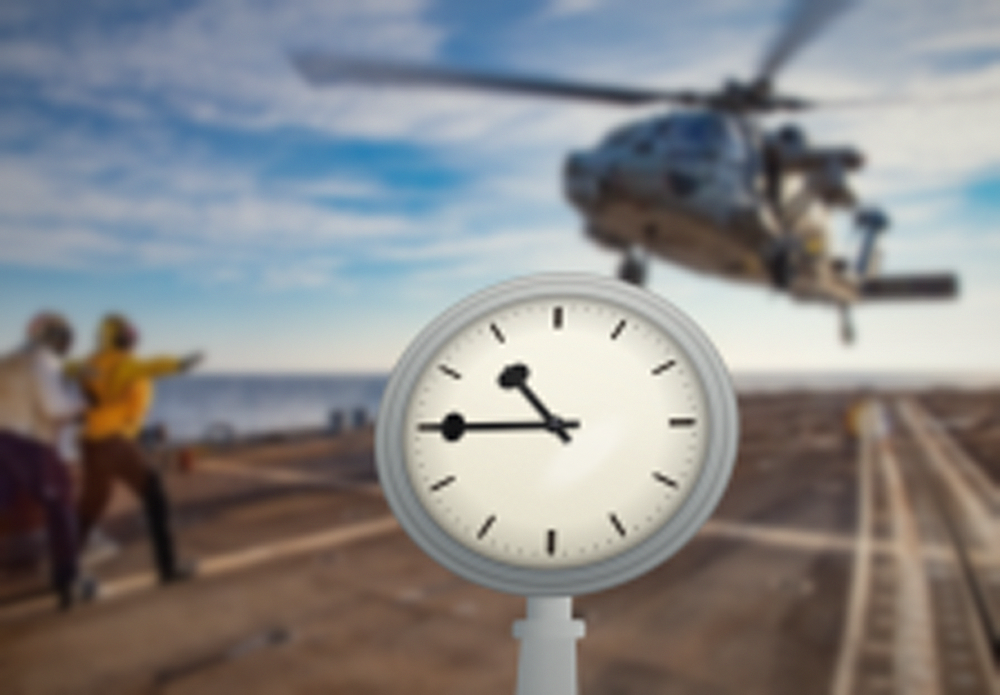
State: 10 h 45 min
